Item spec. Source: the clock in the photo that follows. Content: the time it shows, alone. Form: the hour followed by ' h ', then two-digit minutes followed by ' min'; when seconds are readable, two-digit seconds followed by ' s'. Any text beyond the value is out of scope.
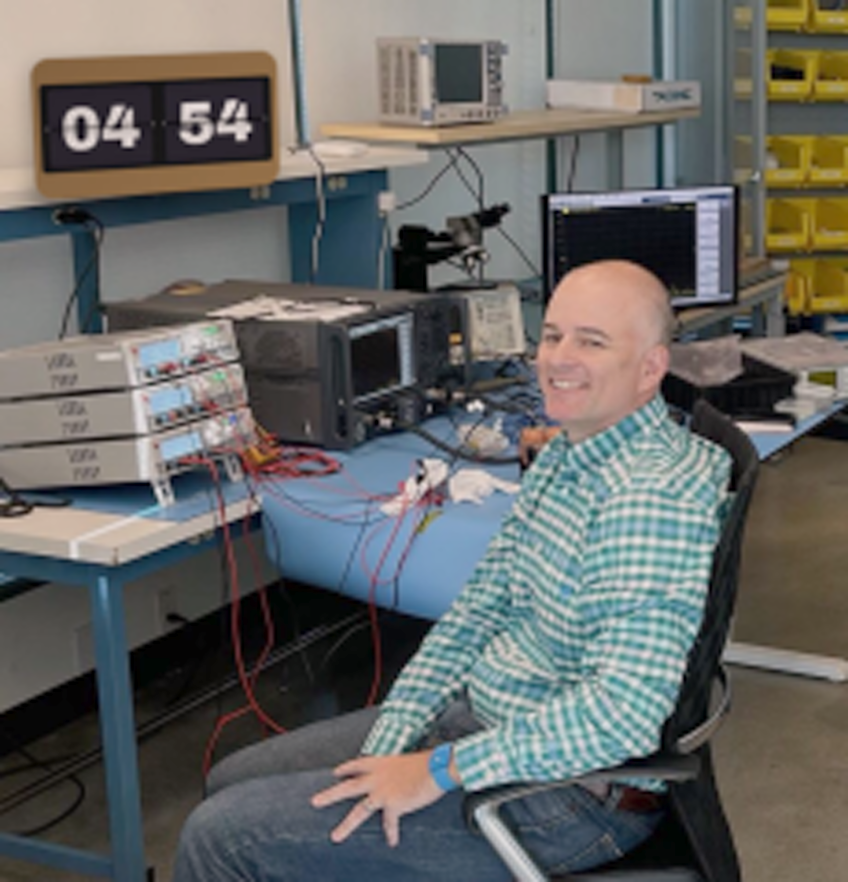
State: 4 h 54 min
